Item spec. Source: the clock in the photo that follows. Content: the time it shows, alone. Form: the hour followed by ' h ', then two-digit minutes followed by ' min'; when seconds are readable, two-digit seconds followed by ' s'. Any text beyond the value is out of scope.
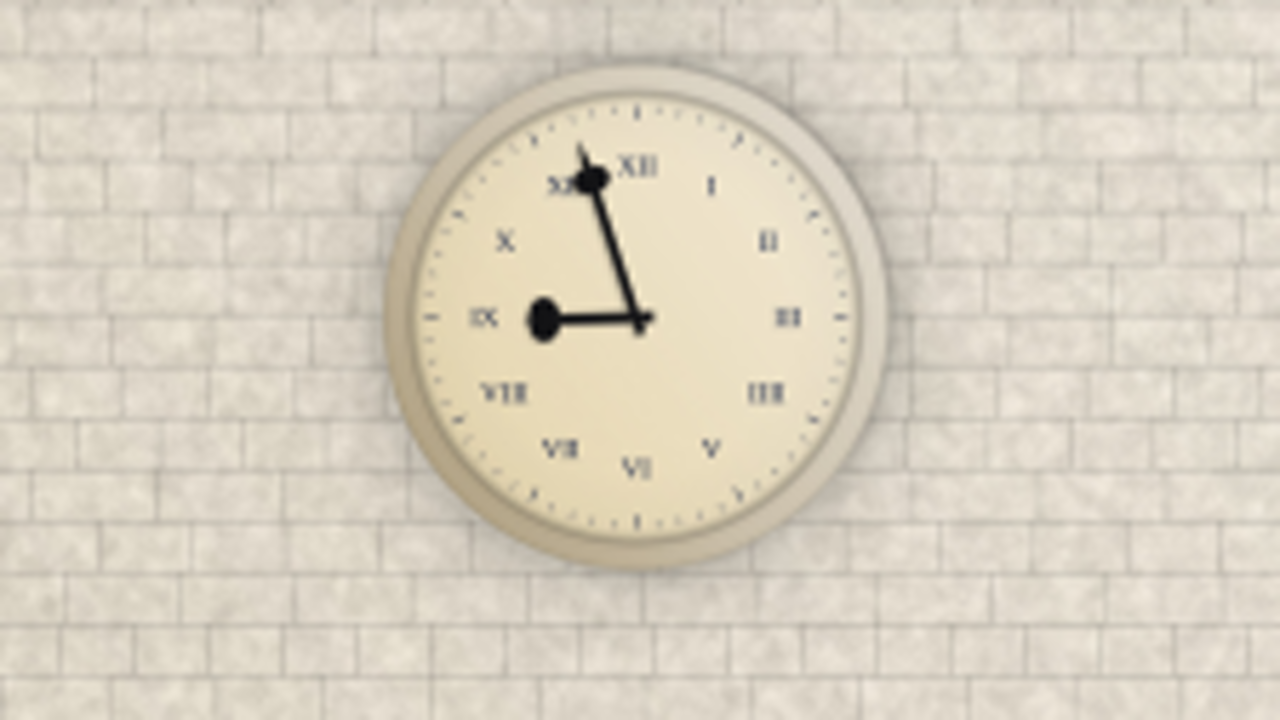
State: 8 h 57 min
